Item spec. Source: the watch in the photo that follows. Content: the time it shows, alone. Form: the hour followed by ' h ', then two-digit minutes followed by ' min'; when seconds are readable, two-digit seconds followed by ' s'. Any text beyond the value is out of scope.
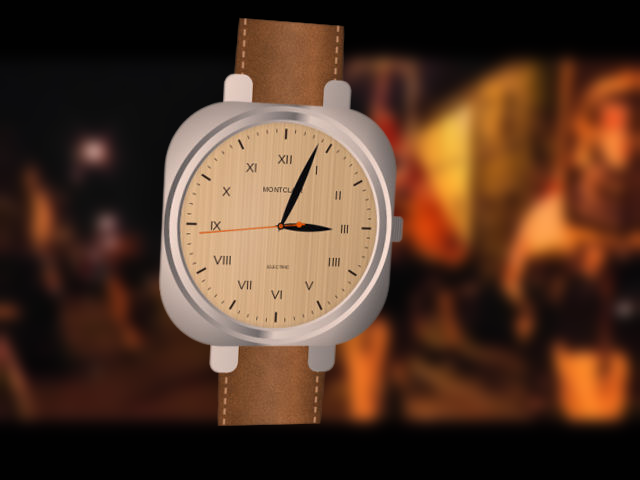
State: 3 h 03 min 44 s
